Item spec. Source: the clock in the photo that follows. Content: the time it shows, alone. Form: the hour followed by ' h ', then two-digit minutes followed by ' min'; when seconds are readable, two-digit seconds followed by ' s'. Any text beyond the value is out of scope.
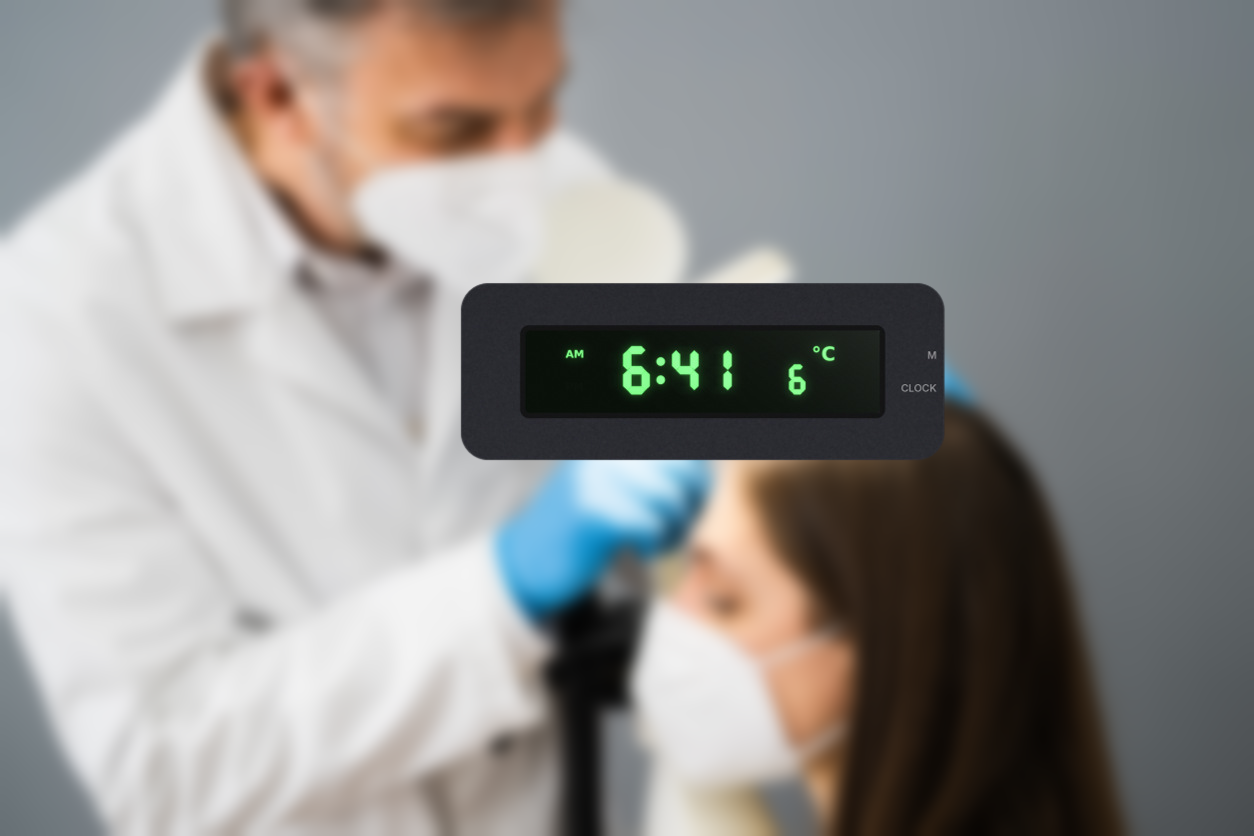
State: 6 h 41 min
